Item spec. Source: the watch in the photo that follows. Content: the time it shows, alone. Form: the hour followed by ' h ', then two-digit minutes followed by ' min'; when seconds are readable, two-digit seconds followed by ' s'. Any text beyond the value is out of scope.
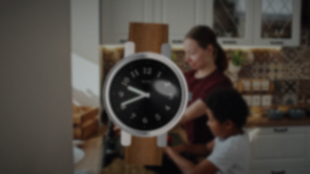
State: 9 h 41 min
